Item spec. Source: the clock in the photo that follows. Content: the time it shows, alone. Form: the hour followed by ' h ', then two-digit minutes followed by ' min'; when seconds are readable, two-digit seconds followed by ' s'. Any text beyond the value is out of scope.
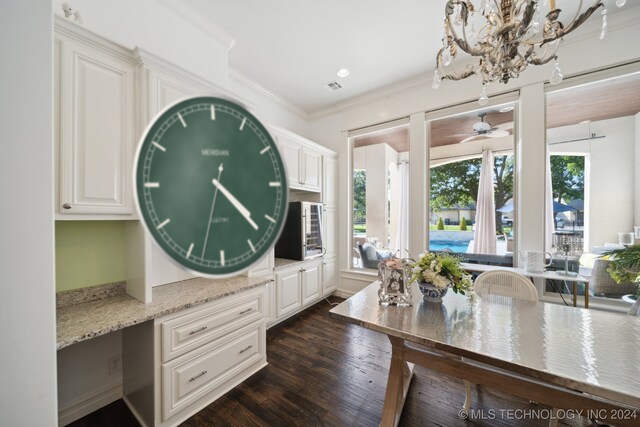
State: 4 h 22 min 33 s
